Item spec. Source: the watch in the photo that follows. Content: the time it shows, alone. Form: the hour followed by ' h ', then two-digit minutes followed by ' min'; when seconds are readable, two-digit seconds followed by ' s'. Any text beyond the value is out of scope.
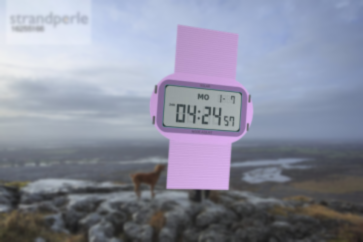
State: 4 h 24 min 57 s
